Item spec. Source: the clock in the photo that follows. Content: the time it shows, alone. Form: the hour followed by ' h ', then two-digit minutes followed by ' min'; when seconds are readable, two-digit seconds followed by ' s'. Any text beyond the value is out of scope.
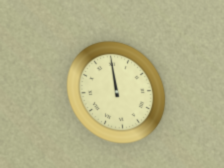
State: 12 h 00 min
